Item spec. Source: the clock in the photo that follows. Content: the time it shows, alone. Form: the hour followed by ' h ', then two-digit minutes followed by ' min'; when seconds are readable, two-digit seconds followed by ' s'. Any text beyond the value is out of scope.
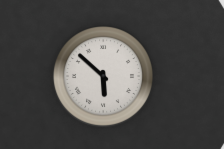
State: 5 h 52 min
